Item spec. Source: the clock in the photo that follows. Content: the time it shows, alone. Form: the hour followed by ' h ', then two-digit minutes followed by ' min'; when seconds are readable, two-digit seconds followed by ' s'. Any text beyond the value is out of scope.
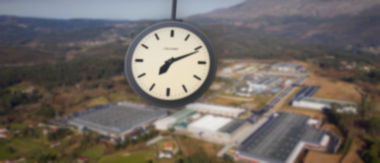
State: 7 h 11 min
